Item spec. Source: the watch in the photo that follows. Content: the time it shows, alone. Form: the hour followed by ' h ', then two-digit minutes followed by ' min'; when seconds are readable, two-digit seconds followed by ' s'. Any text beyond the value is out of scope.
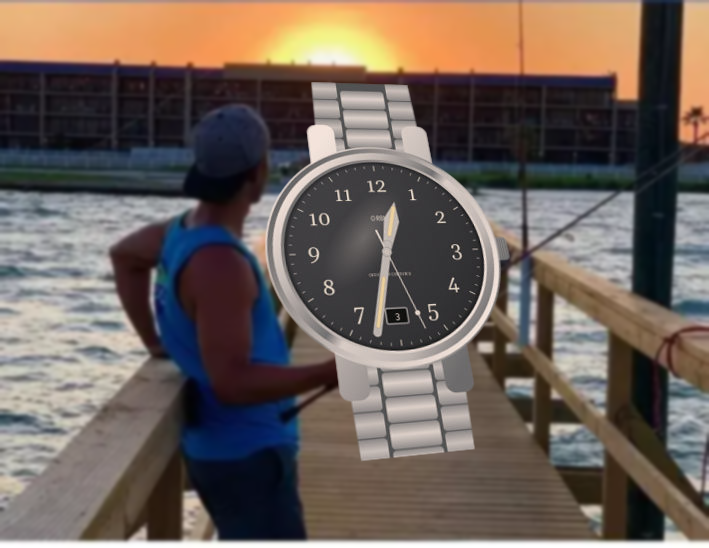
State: 12 h 32 min 27 s
